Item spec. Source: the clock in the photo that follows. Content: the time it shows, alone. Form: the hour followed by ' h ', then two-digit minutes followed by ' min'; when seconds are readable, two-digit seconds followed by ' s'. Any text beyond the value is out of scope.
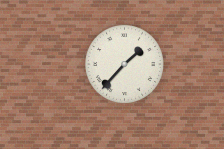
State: 1 h 37 min
